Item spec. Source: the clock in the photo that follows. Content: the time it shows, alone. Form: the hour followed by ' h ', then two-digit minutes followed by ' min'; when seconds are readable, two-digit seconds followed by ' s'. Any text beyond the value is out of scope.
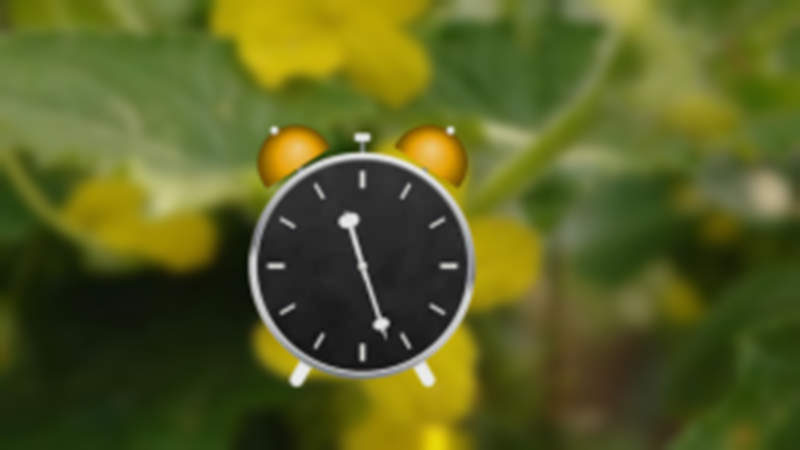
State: 11 h 27 min
